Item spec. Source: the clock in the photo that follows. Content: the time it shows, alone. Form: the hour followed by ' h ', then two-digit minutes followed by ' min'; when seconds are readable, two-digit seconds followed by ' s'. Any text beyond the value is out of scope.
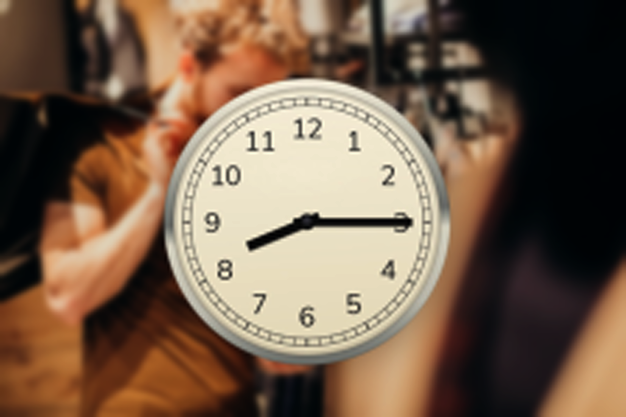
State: 8 h 15 min
